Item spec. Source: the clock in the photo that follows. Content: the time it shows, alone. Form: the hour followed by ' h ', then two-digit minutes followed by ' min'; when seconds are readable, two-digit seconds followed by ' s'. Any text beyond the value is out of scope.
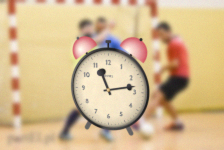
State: 11 h 13 min
